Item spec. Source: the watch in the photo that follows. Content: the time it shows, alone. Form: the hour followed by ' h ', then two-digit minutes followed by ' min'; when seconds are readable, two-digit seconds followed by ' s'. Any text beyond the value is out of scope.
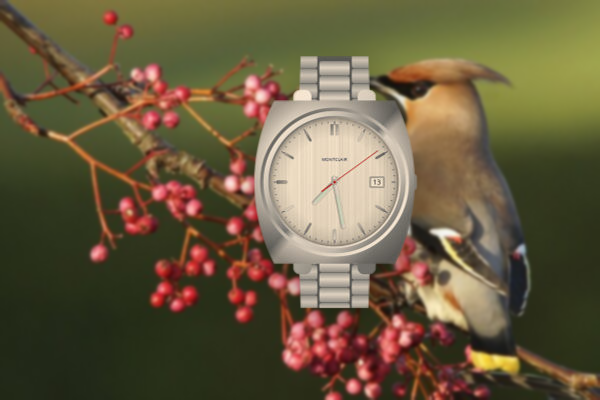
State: 7 h 28 min 09 s
